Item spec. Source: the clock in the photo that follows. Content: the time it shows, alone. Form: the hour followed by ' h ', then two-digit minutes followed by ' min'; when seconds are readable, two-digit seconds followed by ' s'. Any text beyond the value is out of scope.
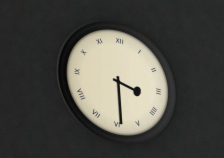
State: 3 h 29 min
